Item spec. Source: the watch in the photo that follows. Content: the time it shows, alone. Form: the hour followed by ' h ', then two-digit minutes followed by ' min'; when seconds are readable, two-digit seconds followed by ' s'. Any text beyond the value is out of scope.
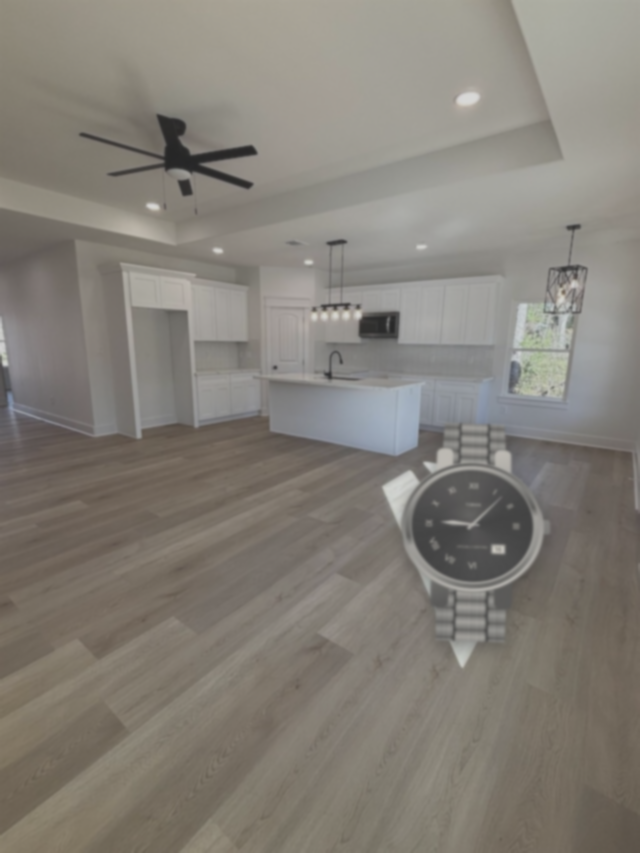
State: 9 h 07 min
